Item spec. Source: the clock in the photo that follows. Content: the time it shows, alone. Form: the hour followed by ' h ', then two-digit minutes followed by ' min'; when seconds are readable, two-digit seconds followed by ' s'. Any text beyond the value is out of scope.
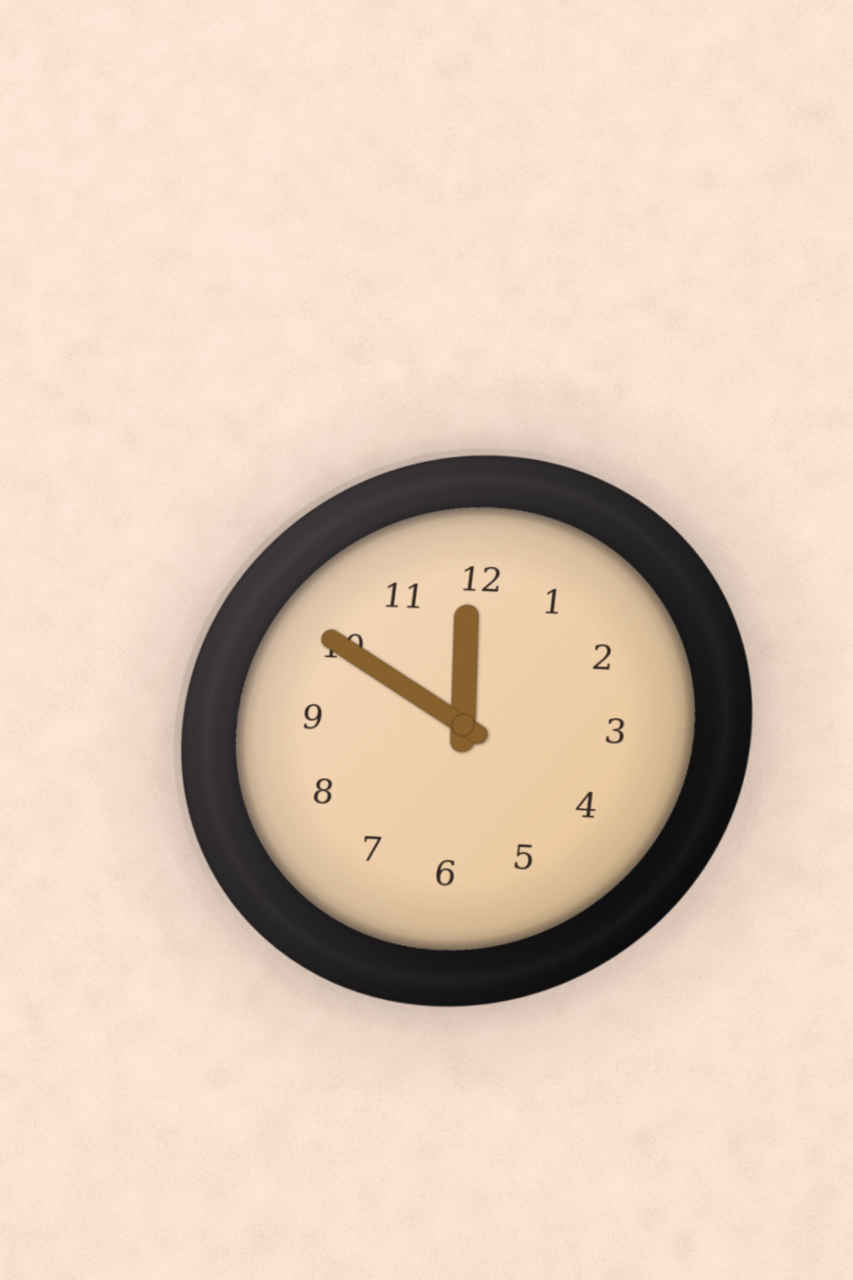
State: 11 h 50 min
